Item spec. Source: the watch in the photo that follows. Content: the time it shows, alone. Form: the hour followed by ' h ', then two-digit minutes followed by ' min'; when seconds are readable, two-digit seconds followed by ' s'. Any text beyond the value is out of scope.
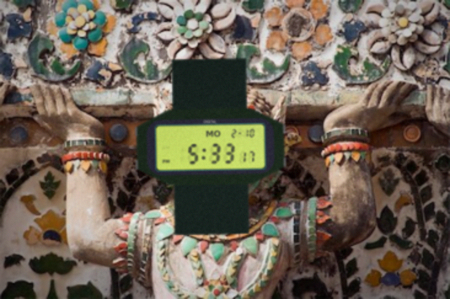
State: 5 h 33 min 17 s
